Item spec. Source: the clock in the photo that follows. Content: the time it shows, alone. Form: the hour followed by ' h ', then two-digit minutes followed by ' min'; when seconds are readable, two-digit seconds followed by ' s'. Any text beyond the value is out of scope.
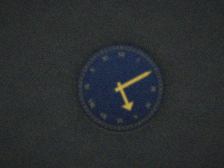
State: 5 h 10 min
